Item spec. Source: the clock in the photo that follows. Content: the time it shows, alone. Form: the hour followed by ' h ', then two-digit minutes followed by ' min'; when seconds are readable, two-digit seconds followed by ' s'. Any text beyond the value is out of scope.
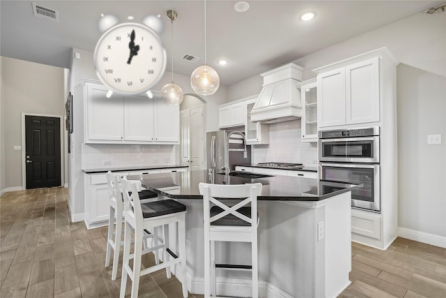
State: 1 h 01 min
